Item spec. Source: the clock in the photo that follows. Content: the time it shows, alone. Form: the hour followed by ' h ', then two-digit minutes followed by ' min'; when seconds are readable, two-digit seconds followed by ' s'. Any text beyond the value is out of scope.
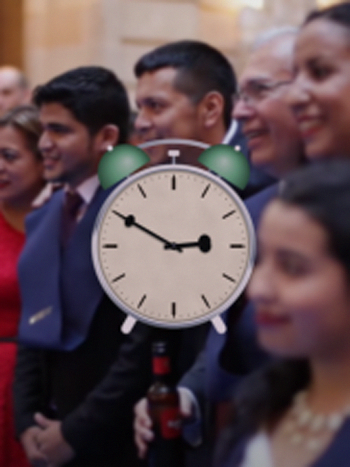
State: 2 h 50 min
